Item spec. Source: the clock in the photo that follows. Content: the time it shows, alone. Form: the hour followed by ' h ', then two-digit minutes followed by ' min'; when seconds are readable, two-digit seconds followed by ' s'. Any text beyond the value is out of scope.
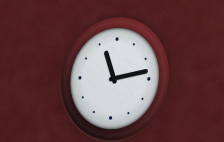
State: 11 h 13 min
